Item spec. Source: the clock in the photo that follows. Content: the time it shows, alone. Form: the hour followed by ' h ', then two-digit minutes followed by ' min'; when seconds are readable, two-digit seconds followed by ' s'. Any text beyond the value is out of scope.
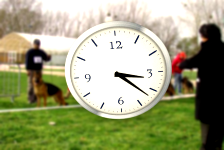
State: 3 h 22 min
